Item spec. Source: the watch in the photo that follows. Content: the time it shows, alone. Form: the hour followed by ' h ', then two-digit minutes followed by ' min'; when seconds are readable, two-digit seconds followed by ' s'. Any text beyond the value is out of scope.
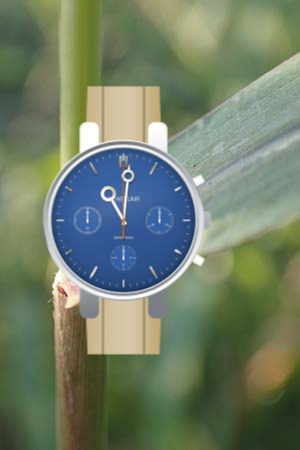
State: 11 h 01 min
